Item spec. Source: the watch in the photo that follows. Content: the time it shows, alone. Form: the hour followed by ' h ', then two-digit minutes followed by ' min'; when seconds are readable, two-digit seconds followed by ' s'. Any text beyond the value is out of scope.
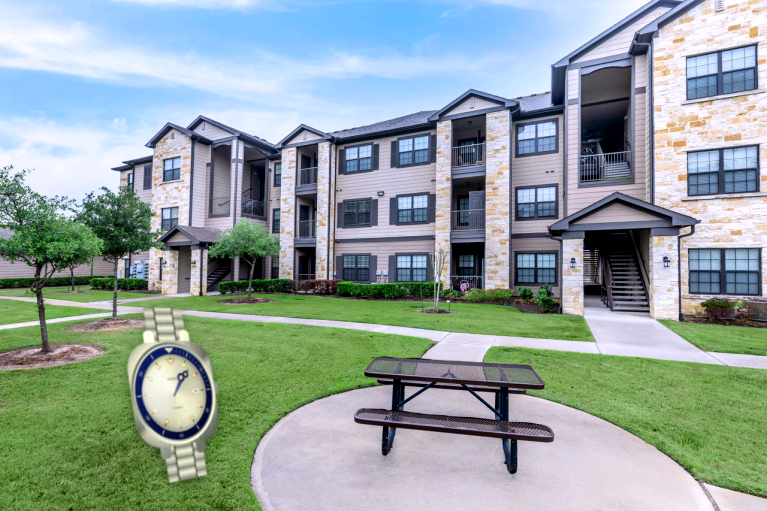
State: 1 h 07 min
